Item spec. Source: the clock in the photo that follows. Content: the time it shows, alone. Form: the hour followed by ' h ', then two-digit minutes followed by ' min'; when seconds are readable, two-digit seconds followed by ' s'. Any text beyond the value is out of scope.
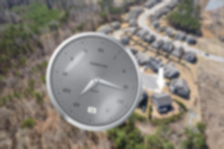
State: 7 h 16 min
